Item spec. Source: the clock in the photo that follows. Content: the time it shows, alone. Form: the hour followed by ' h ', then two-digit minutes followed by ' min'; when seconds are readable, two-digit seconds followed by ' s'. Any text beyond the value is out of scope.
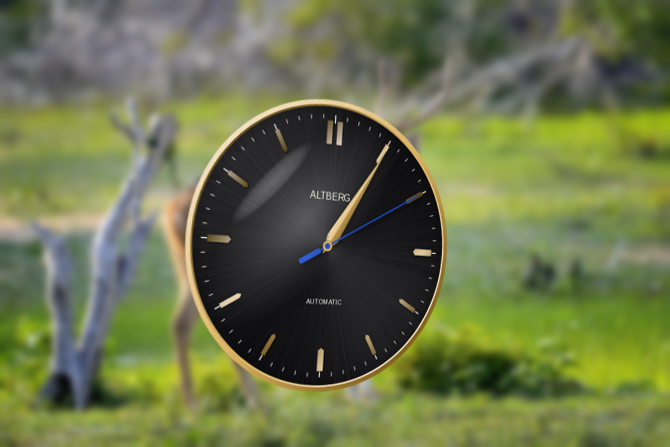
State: 1 h 05 min 10 s
